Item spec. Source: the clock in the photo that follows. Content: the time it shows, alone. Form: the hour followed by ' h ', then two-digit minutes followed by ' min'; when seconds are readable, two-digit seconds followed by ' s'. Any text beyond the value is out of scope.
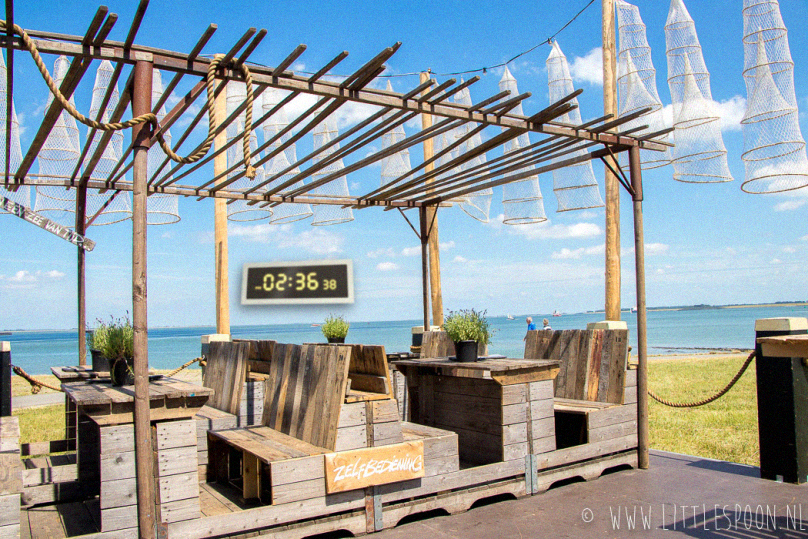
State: 2 h 36 min 38 s
